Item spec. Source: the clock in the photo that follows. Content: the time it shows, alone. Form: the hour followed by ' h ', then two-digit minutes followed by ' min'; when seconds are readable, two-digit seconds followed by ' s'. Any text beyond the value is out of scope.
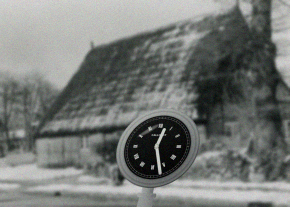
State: 12 h 27 min
